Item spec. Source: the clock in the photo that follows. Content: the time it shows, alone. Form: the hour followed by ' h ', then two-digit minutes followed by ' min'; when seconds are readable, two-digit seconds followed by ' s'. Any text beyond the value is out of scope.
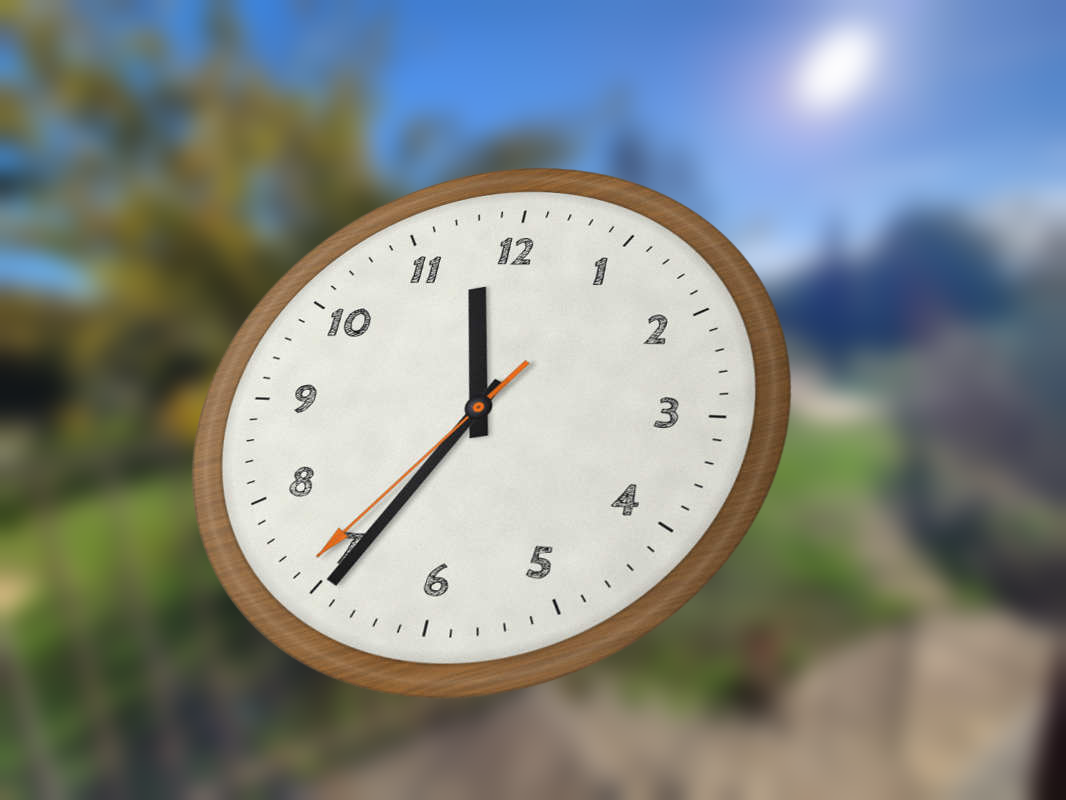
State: 11 h 34 min 36 s
